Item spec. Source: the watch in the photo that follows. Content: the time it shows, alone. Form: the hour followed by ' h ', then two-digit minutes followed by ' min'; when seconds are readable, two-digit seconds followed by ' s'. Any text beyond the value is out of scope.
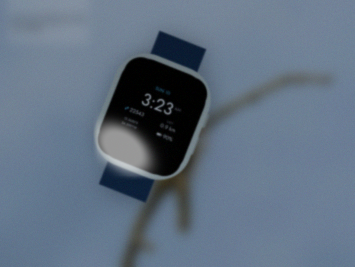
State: 3 h 23 min
